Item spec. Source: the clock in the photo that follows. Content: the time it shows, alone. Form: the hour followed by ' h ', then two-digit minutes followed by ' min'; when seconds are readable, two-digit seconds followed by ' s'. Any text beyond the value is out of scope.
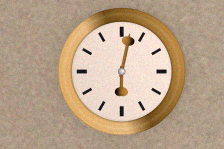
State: 6 h 02 min
